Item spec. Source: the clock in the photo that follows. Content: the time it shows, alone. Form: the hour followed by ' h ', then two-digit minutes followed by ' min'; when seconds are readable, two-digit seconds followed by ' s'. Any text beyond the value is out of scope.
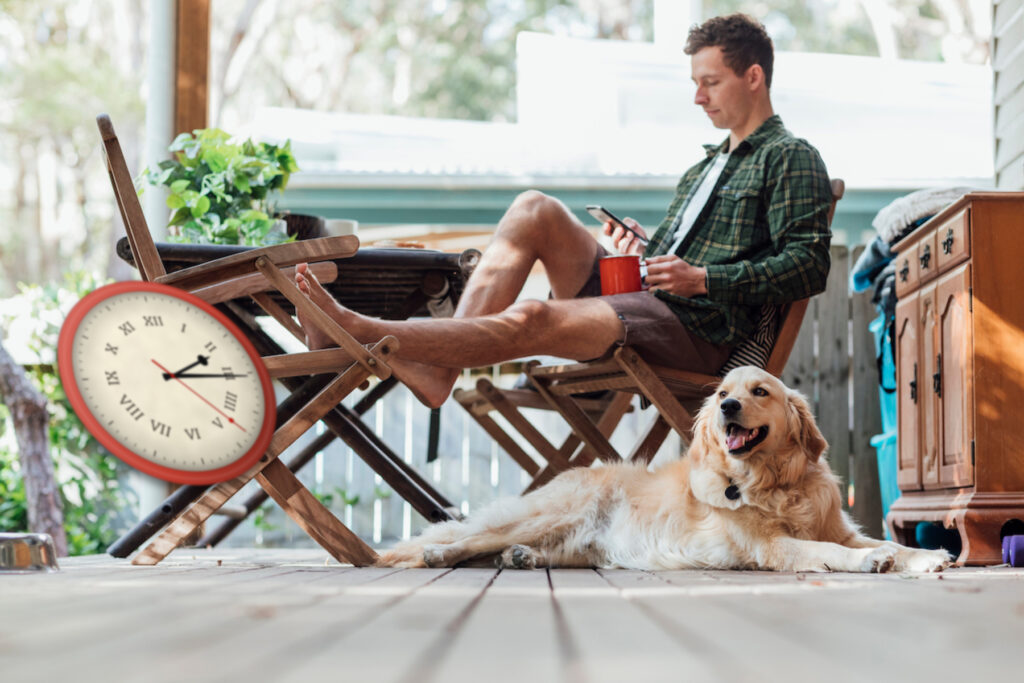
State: 2 h 15 min 23 s
